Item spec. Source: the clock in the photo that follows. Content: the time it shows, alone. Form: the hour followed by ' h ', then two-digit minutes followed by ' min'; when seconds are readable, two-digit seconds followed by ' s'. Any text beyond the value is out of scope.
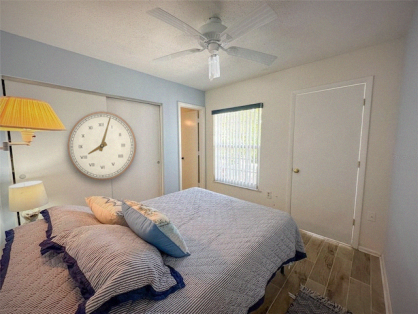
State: 8 h 03 min
